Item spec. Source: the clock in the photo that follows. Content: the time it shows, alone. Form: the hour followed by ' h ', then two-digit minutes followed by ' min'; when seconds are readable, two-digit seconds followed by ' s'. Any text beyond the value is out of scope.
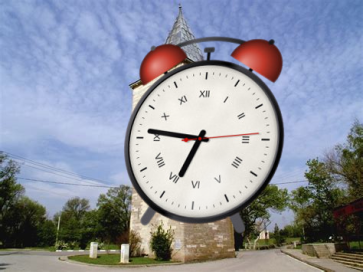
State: 6 h 46 min 14 s
